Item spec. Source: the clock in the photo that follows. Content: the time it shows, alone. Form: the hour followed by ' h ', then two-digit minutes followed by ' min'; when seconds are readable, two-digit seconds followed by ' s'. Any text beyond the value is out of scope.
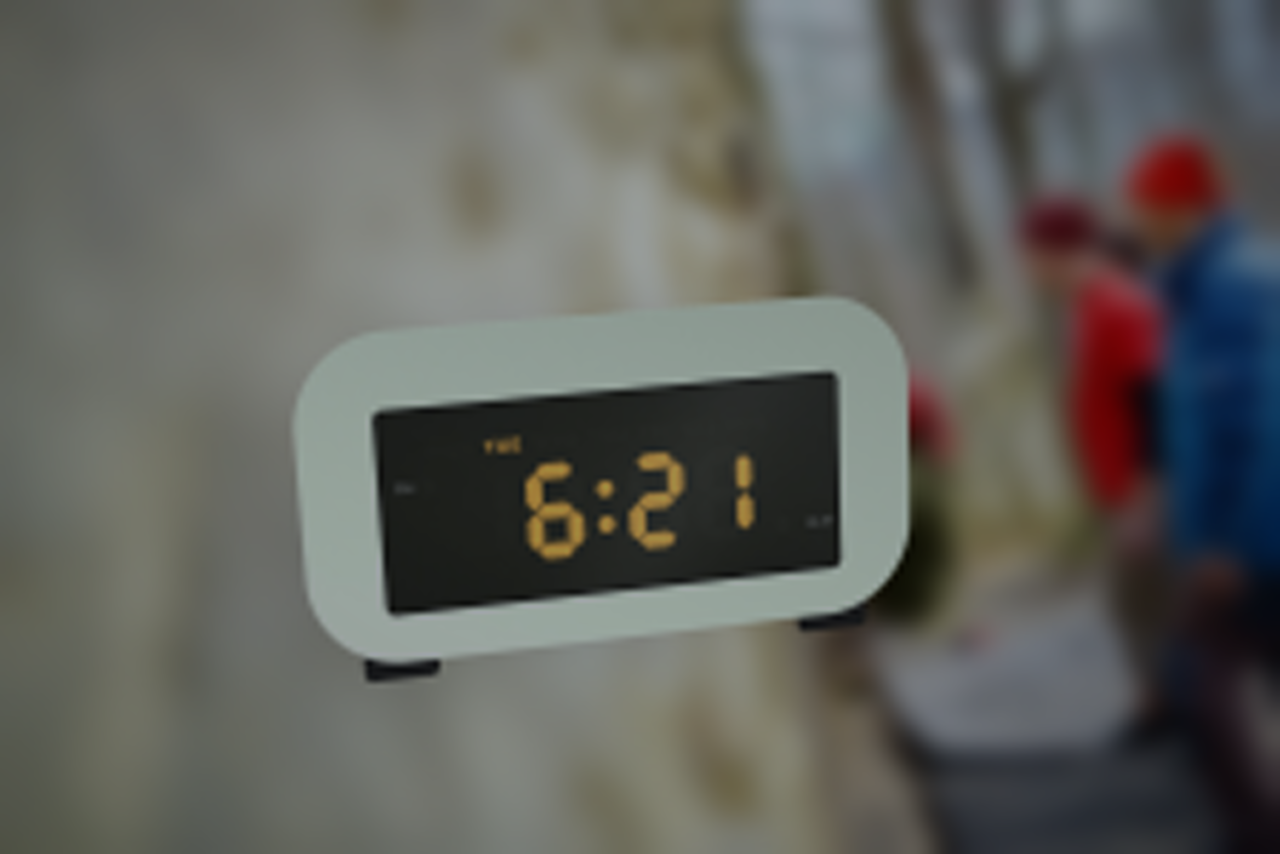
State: 6 h 21 min
